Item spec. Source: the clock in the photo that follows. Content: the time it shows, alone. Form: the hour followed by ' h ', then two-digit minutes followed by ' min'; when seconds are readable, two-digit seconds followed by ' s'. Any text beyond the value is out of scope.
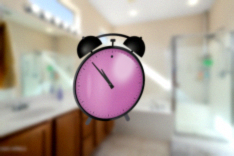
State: 10 h 53 min
